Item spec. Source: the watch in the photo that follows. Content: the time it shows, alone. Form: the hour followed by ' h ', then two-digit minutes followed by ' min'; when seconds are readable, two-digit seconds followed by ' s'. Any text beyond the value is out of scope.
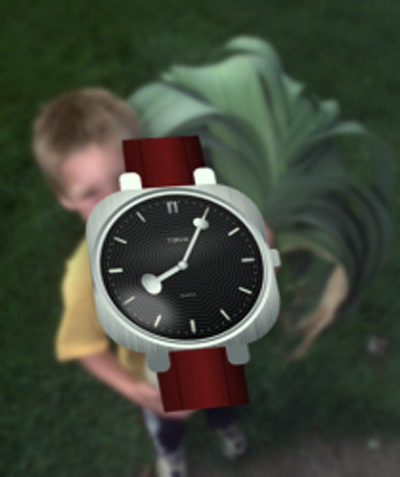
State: 8 h 05 min
